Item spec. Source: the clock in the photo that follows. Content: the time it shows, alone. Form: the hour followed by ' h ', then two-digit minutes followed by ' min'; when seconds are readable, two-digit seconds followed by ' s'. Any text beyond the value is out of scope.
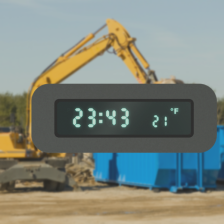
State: 23 h 43 min
